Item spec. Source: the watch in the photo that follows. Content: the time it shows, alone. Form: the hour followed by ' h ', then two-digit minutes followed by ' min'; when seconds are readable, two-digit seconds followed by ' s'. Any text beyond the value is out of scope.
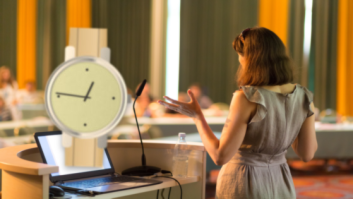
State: 12 h 46 min
